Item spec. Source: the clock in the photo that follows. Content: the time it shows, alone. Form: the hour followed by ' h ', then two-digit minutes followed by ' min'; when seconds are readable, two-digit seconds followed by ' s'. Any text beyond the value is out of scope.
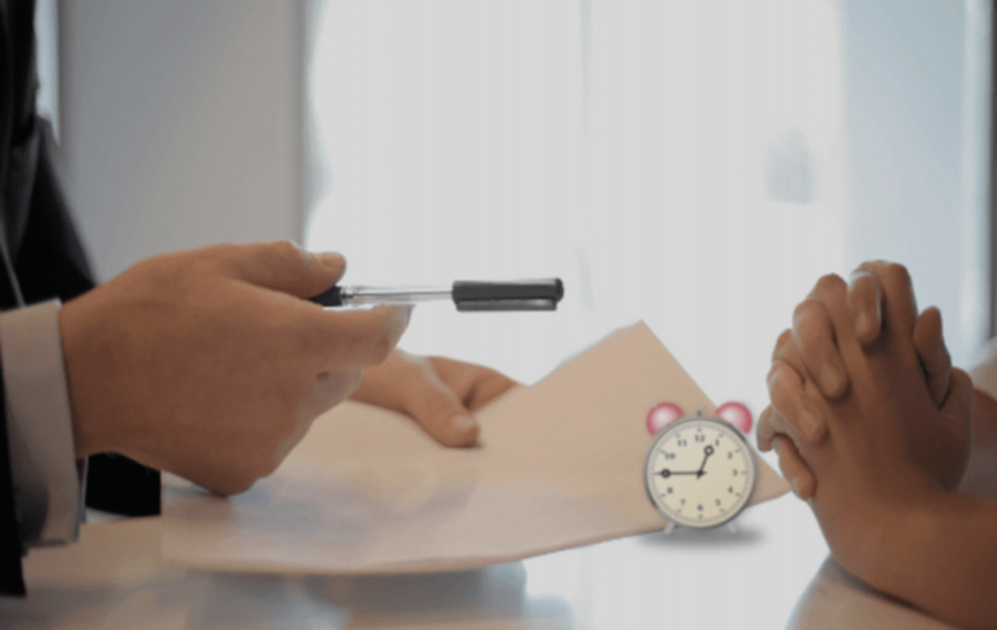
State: 12 h 45 min
